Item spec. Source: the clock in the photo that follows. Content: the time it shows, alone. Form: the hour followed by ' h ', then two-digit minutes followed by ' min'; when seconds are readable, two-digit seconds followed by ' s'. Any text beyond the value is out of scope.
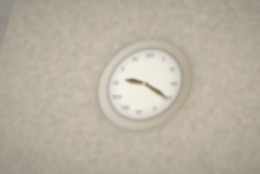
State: 9 h 20 min
